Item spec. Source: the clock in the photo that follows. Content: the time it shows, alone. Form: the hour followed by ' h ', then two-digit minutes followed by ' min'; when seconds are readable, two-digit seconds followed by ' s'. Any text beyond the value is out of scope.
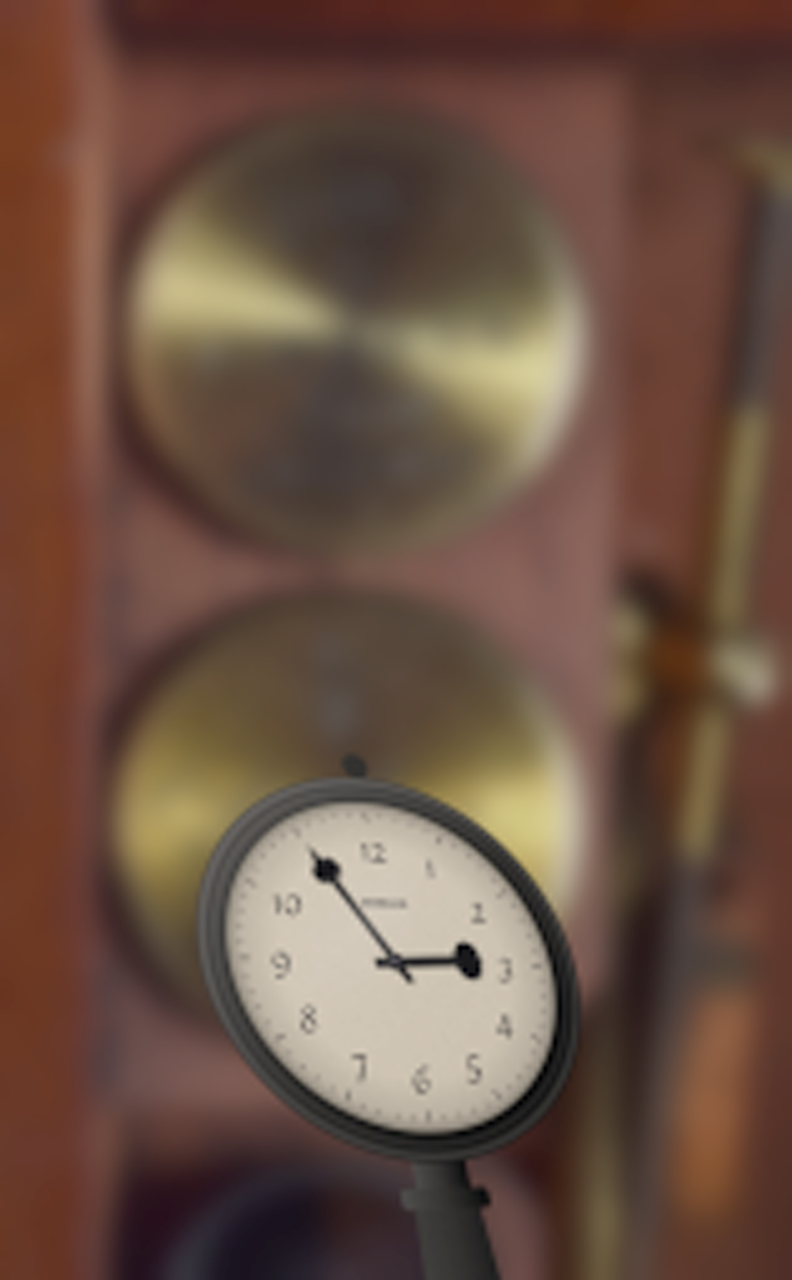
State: 2 h 55 min
